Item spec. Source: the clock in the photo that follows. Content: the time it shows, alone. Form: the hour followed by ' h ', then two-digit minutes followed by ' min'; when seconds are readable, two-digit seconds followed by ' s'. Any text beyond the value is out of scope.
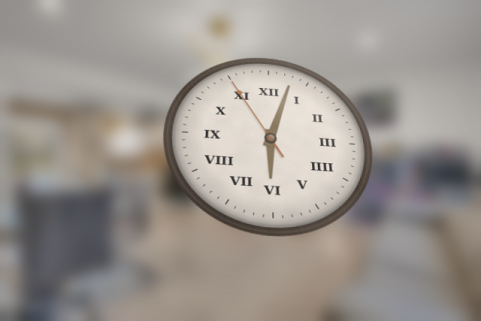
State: 6 h 02 min 55 s
